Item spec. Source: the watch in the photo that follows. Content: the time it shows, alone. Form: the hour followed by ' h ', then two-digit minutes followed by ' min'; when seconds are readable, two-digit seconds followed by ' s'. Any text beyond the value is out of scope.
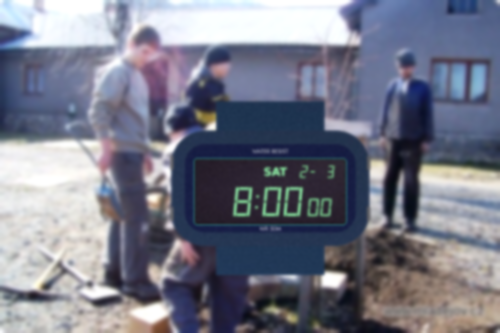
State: 8 h 00 min 00 s
